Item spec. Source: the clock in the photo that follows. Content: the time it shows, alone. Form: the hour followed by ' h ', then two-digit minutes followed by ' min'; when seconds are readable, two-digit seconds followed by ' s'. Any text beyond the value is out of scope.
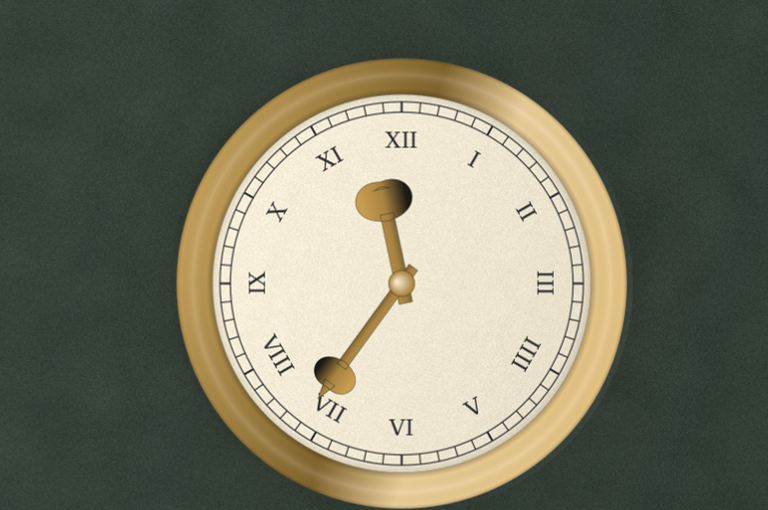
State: 11 h 36 min
